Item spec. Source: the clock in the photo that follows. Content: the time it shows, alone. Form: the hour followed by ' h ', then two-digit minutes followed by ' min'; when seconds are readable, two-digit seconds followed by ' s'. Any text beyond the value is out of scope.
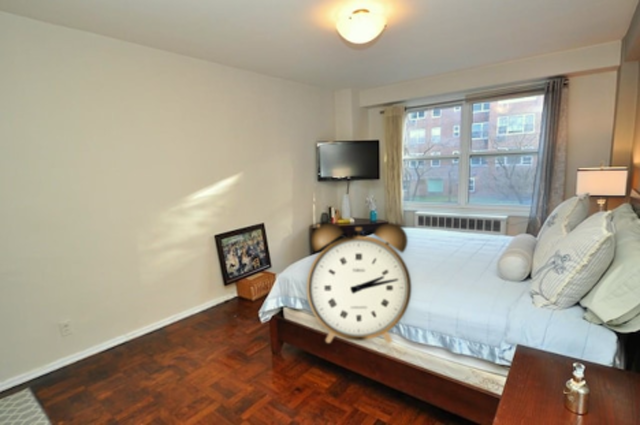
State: 2 h 13 min
